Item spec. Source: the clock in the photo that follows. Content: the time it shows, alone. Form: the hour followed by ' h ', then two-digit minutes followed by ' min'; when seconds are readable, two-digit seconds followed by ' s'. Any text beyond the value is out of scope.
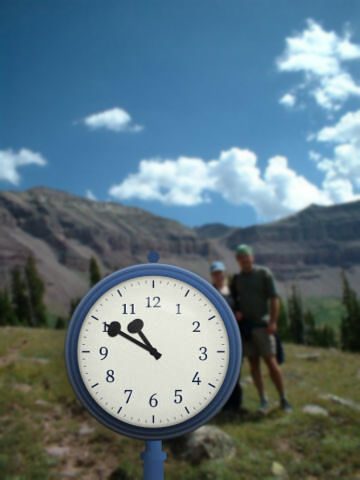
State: 10 h 50 min
